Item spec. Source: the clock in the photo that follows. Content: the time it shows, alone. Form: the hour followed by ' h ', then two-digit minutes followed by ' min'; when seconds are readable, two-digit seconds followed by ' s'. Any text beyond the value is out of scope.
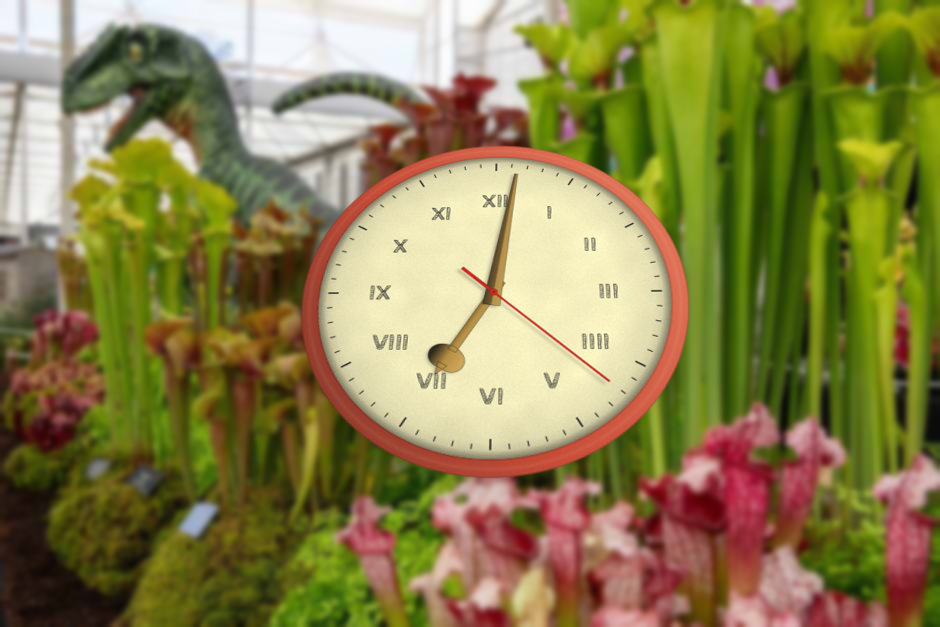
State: 7 h 01 min 22 s
